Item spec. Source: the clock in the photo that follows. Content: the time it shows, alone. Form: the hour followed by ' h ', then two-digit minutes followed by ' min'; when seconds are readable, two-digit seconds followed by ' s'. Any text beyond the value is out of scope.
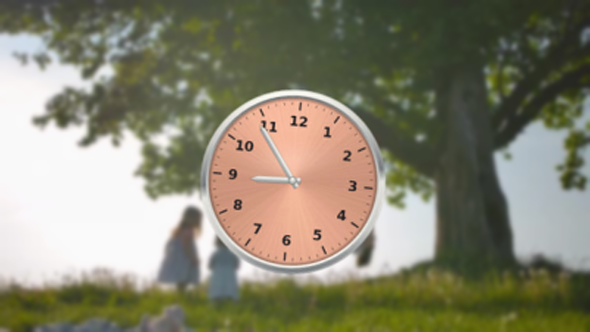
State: 8 h 54 min
